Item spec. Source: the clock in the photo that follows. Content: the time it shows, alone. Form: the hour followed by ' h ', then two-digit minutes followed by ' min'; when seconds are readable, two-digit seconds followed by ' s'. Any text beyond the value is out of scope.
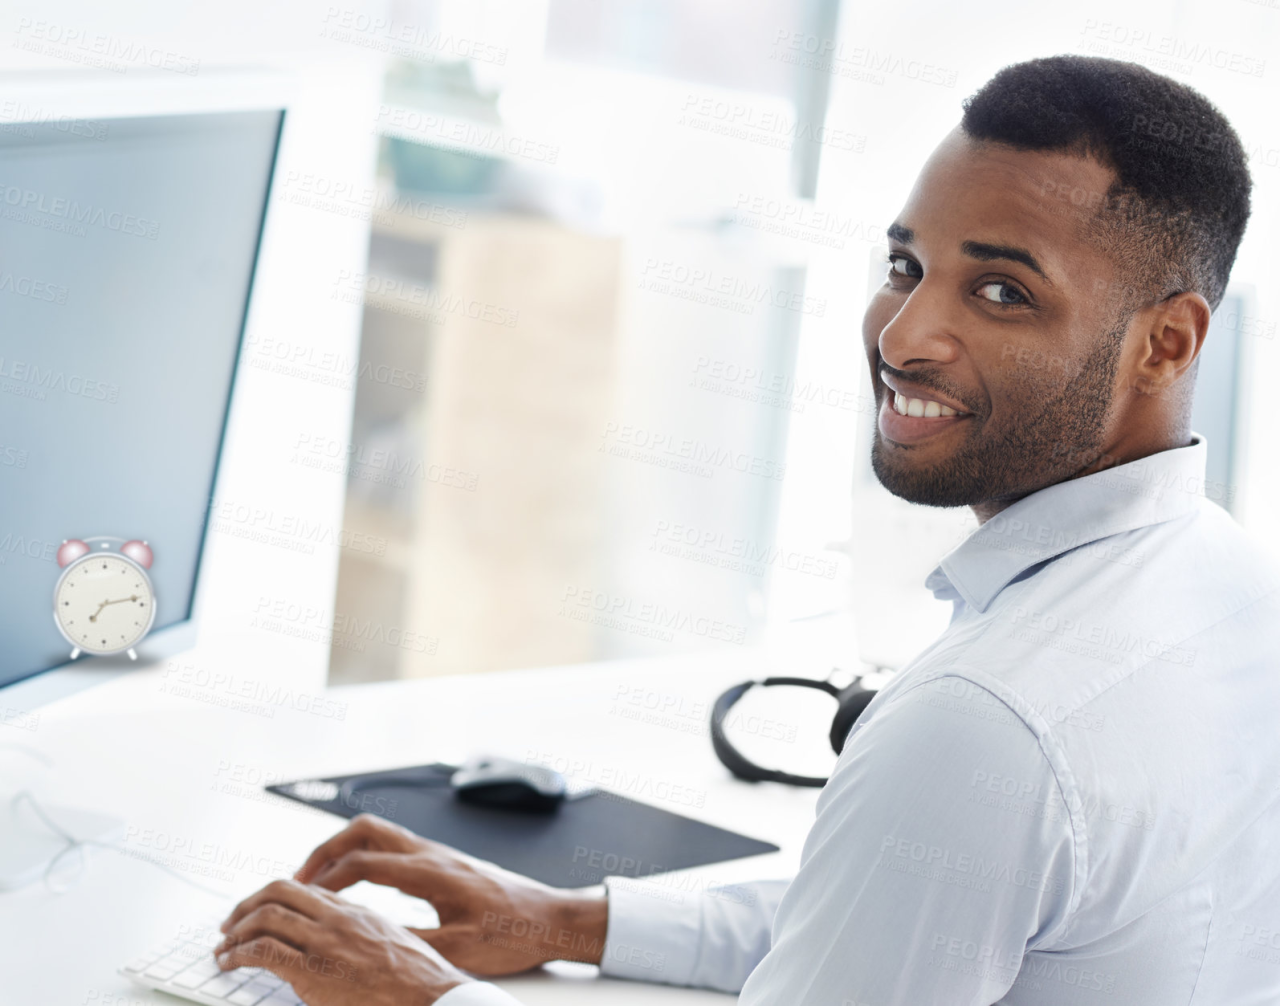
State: 7 h 13 min
